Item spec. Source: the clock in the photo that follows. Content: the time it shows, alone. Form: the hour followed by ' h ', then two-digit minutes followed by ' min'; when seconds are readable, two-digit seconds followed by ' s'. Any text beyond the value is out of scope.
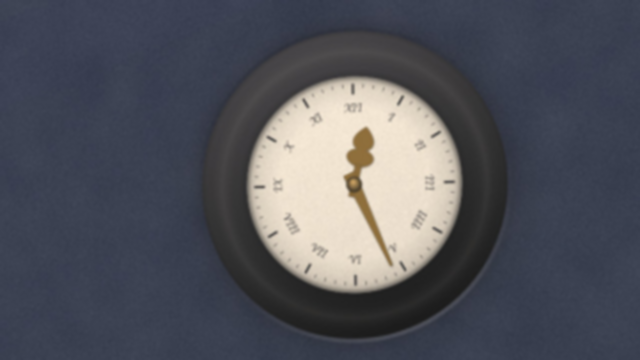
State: 12 h 26 min
